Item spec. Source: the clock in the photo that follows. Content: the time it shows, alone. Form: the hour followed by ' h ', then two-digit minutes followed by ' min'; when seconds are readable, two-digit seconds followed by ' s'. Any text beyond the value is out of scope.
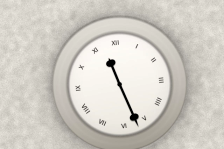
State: 11 h 27 min
